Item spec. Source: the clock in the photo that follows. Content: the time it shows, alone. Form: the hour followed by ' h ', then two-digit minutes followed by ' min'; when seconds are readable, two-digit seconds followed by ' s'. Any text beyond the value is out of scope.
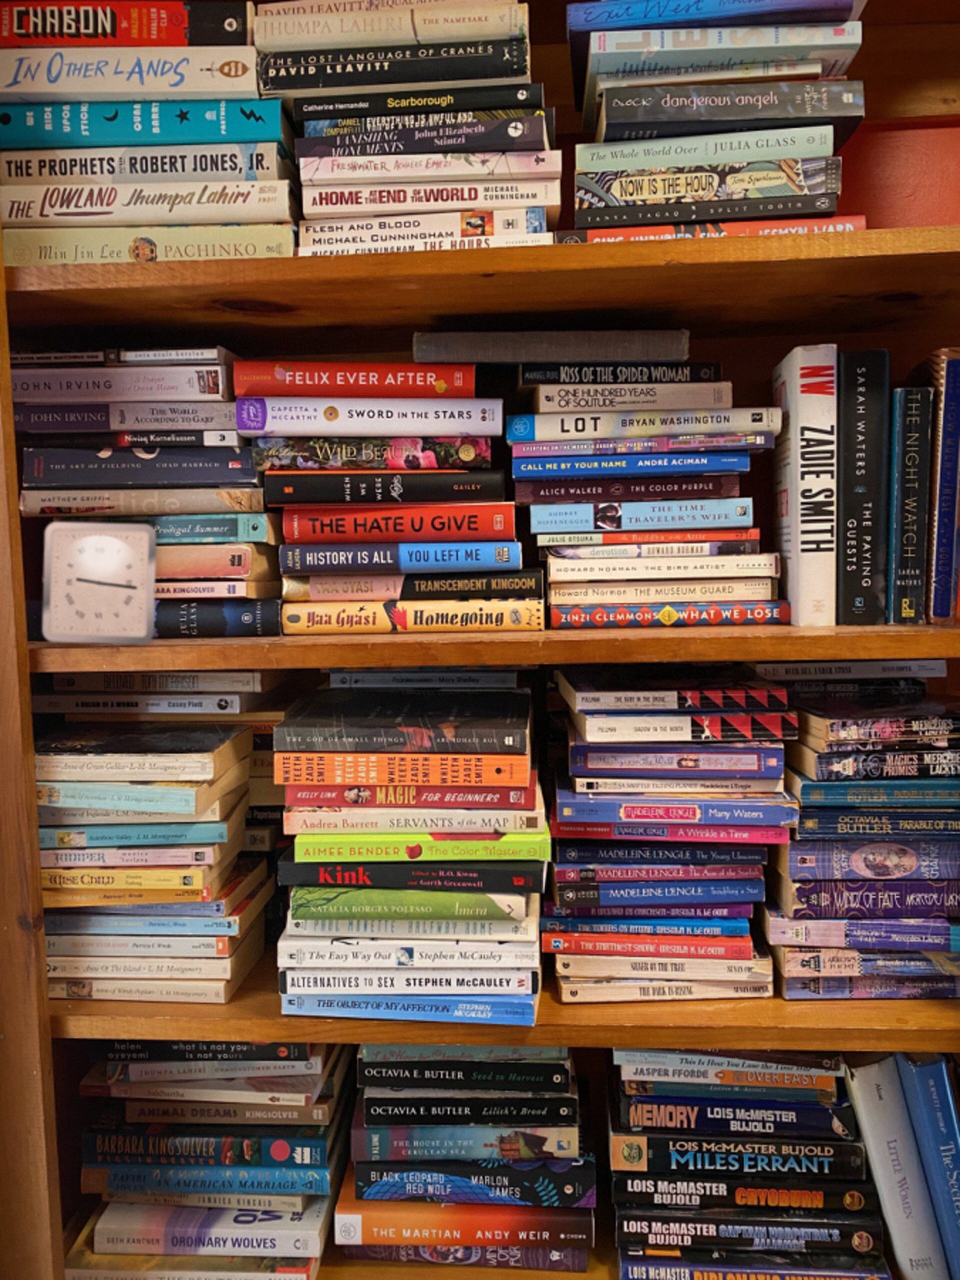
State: 9 h 16 min
